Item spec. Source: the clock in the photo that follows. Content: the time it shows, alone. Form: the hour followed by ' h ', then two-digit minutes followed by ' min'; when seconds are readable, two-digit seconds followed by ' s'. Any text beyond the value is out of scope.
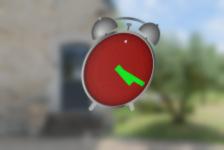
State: 4 h 19 min
